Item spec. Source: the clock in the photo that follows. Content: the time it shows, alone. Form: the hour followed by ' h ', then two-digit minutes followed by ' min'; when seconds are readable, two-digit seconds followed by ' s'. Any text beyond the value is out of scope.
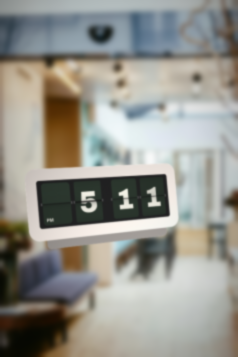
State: 5 h 11 min
